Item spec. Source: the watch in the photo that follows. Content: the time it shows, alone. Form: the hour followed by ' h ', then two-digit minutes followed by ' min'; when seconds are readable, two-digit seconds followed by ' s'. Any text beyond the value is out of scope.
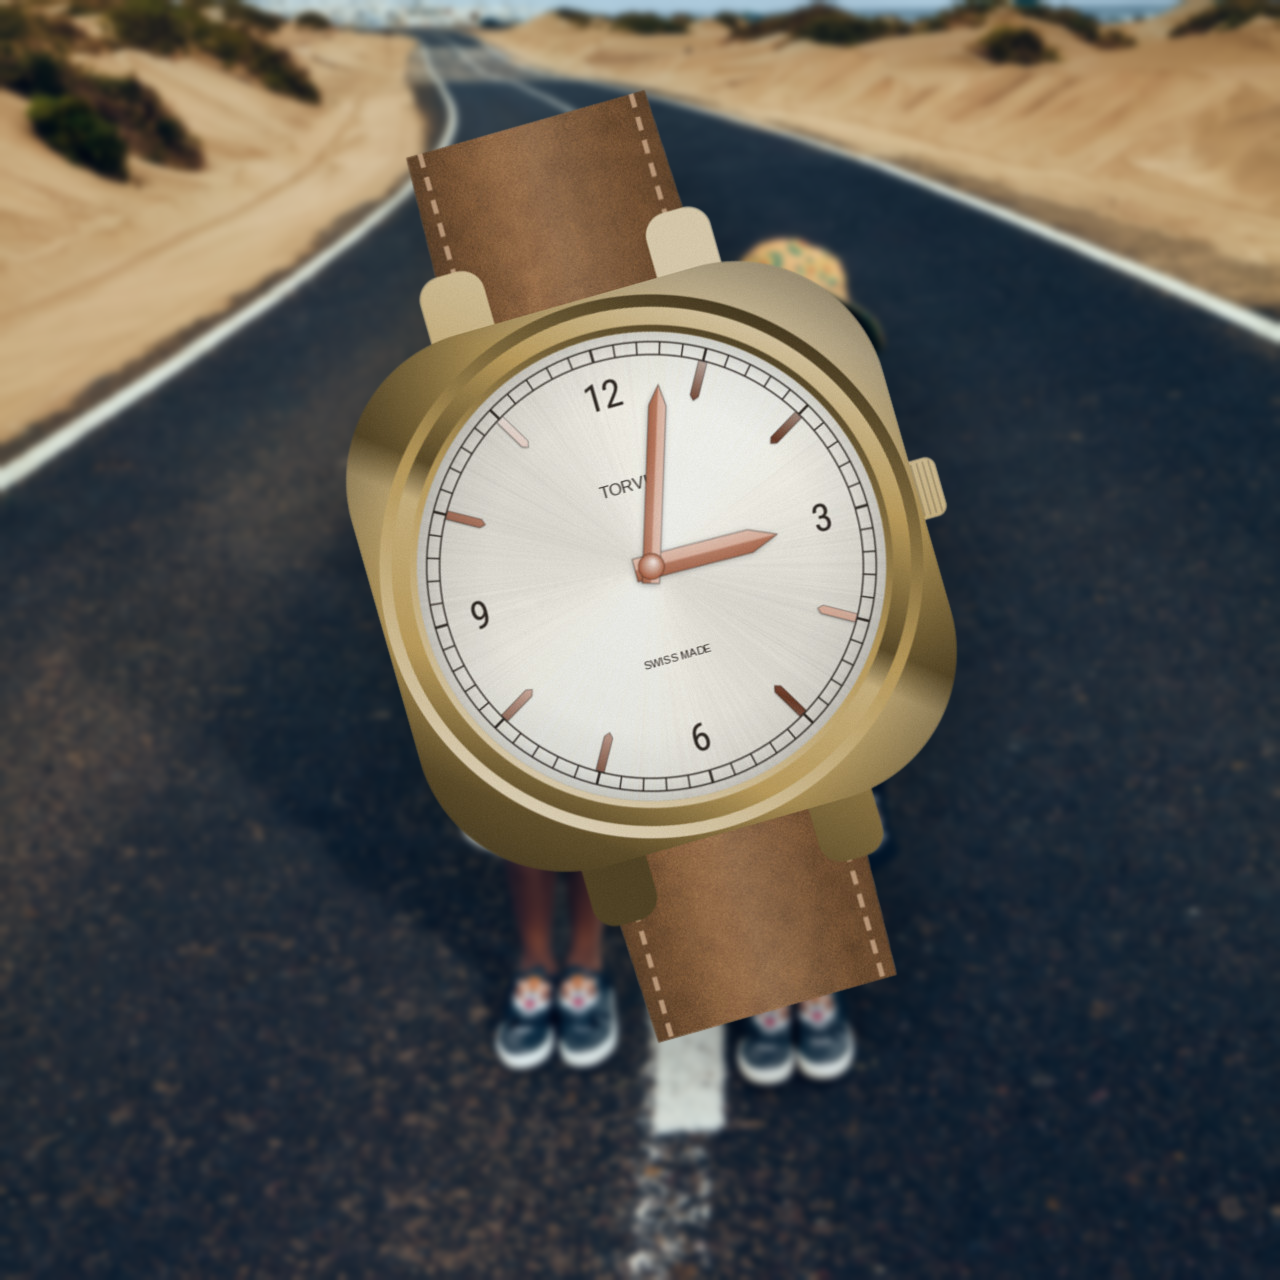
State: 3 h 03 min
